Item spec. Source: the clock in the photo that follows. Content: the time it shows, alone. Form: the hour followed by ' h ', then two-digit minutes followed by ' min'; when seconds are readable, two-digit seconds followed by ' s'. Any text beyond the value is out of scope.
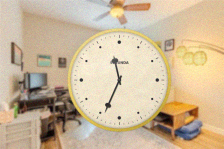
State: 11 h 34 min
